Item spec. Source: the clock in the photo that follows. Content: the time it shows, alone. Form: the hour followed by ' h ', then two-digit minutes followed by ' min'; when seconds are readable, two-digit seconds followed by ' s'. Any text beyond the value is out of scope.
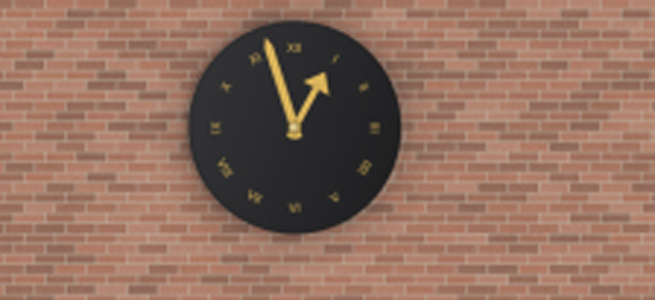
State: 12 h 57 min
